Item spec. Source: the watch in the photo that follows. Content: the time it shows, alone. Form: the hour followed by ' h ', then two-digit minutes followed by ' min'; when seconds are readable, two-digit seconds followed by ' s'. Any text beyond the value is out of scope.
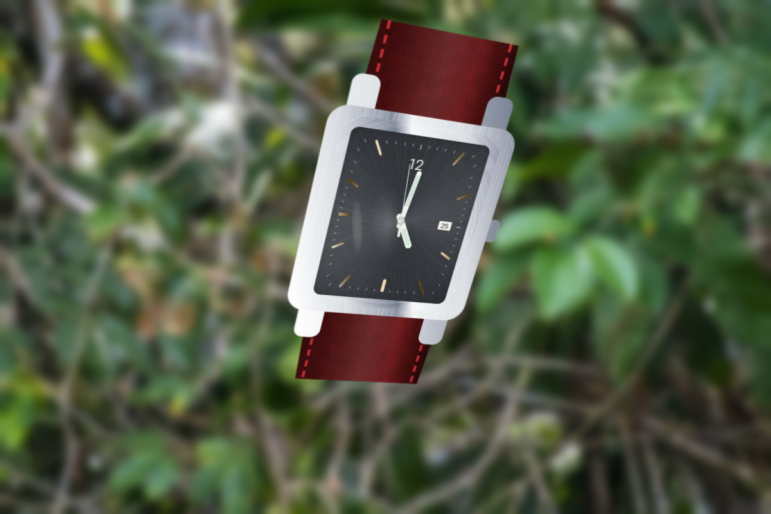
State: 5 h 00 min 59 s
